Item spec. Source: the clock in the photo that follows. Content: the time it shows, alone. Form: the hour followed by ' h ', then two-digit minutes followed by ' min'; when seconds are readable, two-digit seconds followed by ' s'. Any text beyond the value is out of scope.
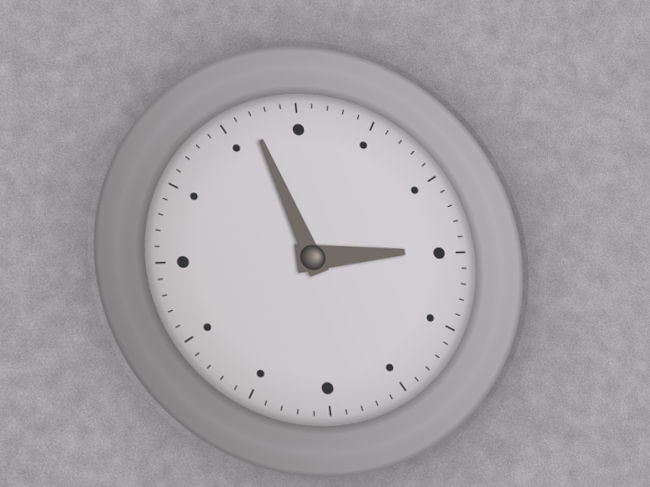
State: 2 h 57 min
